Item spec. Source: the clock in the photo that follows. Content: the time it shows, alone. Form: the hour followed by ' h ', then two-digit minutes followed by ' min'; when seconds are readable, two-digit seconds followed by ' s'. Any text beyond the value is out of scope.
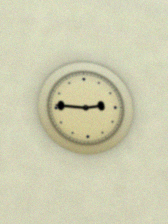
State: 2 h 46 min
